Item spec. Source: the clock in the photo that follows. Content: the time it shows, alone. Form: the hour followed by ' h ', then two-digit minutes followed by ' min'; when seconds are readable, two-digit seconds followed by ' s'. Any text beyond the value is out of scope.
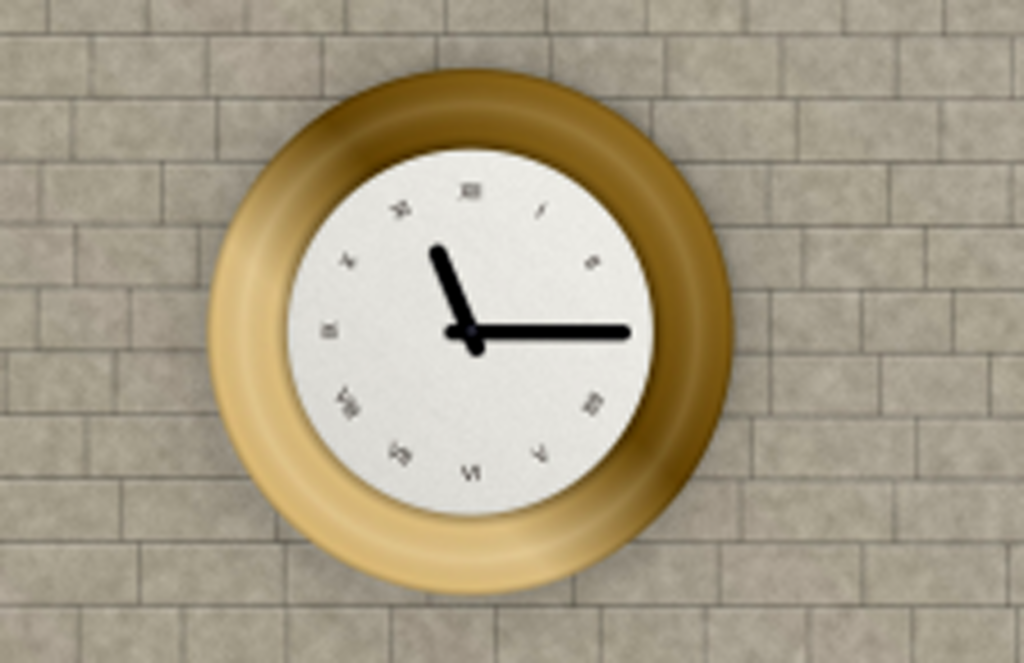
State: 11 h 15 min
